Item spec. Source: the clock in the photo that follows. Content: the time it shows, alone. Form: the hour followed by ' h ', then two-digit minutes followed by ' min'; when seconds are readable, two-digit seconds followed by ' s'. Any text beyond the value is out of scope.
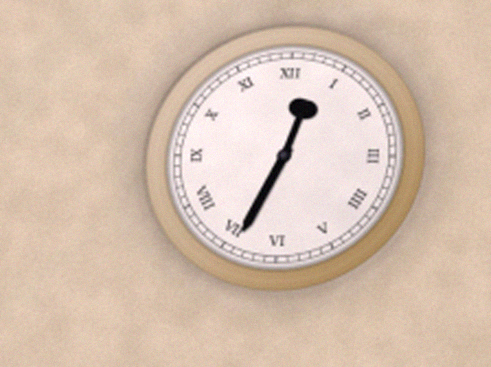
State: 12 h 34 min
